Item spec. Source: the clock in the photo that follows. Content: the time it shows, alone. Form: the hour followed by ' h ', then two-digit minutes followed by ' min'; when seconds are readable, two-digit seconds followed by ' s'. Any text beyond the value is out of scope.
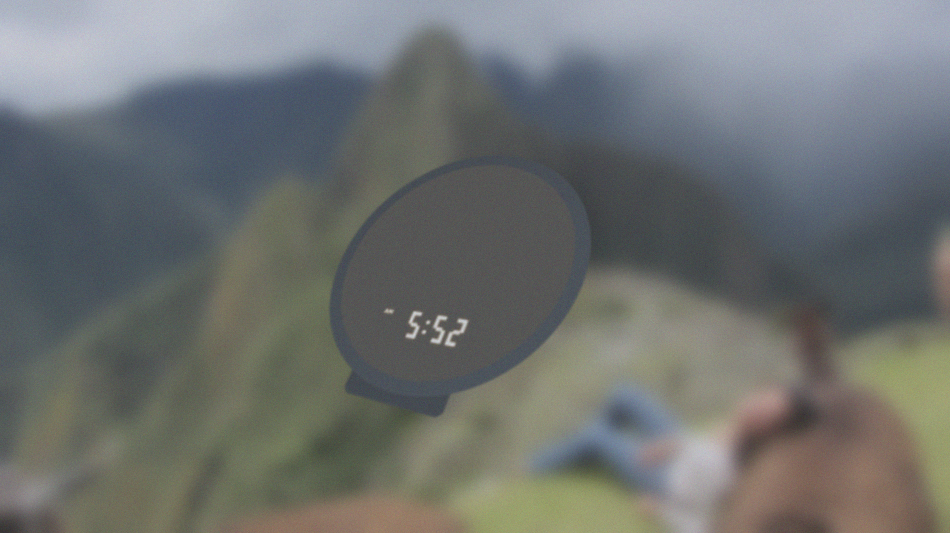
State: 5 h 52 min
